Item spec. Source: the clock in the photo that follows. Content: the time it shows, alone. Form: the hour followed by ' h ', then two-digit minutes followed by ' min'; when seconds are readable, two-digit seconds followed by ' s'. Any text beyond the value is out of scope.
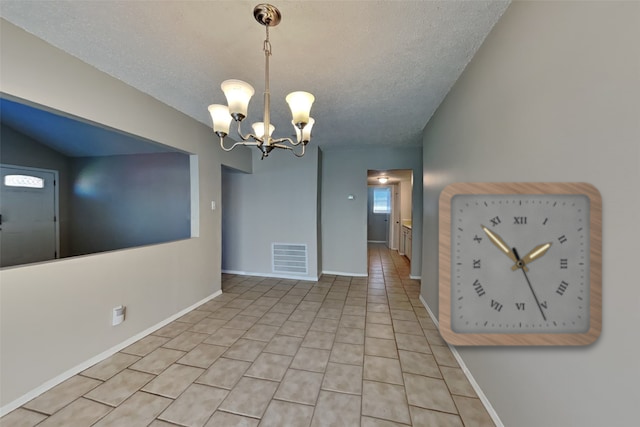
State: 1 h 52 min 26 s
